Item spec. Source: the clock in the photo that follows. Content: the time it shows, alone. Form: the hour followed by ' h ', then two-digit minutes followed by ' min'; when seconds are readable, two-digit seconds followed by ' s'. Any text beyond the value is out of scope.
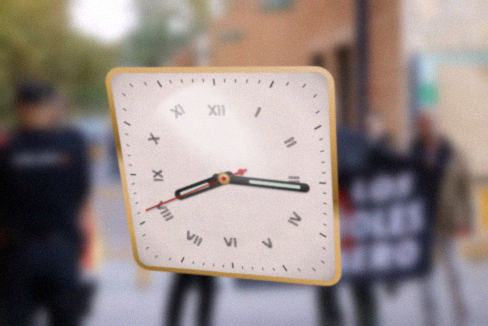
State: 8 h 15 min 41 s
